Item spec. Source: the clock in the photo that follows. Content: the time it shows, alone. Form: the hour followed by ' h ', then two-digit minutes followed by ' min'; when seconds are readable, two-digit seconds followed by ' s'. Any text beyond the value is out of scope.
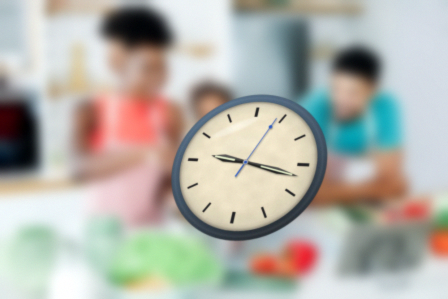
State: 9 h 17 min 04 s
